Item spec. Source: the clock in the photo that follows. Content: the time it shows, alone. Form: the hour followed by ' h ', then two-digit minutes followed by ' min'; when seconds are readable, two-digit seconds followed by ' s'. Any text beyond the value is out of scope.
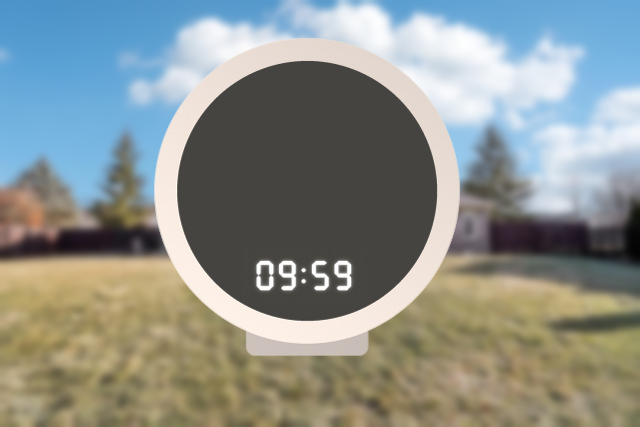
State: 9 h 59 min
